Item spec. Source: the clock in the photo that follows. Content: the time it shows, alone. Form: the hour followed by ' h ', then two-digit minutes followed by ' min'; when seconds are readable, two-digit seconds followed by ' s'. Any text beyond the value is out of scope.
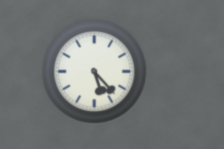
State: 5 h 23 min
